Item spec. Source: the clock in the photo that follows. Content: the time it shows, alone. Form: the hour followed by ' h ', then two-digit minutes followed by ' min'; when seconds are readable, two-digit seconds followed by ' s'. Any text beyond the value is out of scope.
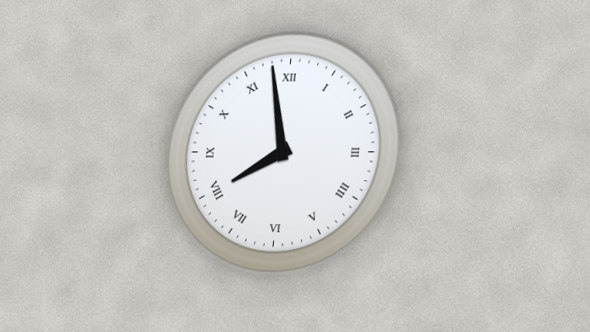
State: 7 h 58 min
